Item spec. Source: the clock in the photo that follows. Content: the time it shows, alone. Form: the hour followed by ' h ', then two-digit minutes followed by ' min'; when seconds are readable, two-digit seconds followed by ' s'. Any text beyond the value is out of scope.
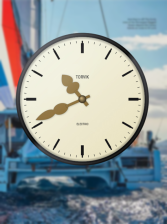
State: 10 h 41 min
